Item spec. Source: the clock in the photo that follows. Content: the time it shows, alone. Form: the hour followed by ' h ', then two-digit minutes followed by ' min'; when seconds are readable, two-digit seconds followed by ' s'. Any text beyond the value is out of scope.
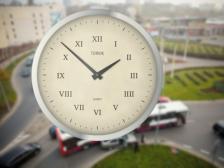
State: 1 h 52 min
